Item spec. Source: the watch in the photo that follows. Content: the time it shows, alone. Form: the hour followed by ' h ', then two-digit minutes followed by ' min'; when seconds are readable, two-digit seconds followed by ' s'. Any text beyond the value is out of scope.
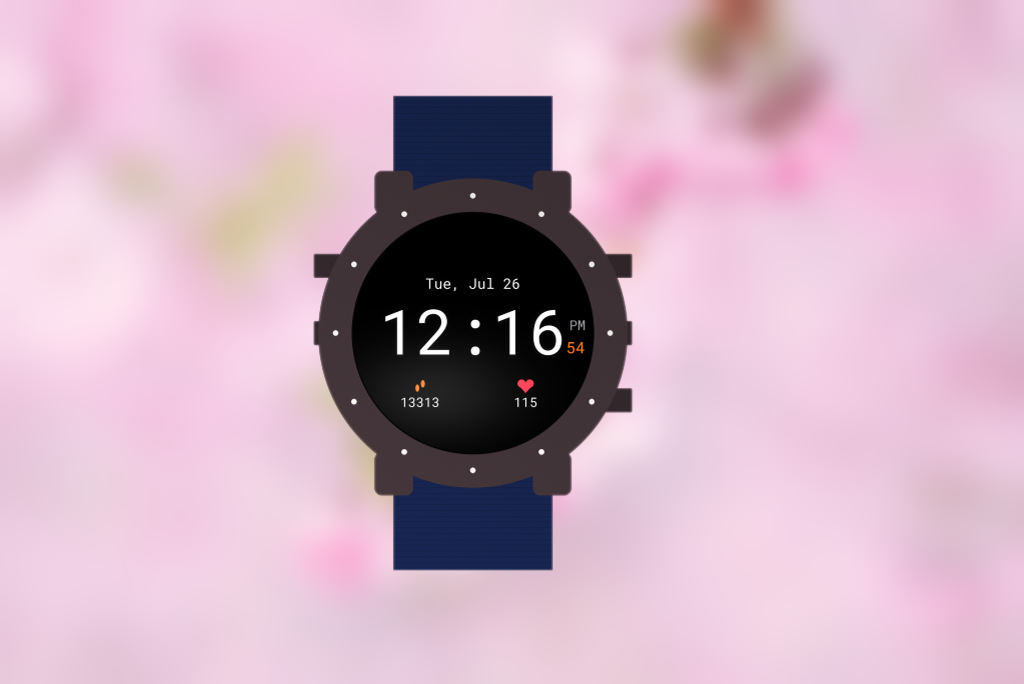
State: 12 h 16 min 54 s
